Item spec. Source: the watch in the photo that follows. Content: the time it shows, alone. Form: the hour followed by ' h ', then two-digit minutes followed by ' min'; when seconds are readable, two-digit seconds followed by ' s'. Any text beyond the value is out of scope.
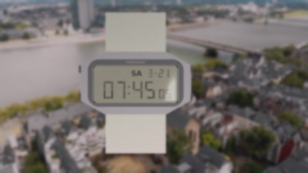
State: 7 h 45 min
